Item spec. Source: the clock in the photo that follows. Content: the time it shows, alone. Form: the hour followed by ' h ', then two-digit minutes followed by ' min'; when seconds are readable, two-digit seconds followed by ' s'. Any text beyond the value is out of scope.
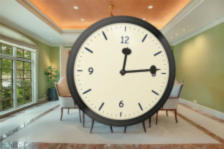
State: 12 h 14 min
